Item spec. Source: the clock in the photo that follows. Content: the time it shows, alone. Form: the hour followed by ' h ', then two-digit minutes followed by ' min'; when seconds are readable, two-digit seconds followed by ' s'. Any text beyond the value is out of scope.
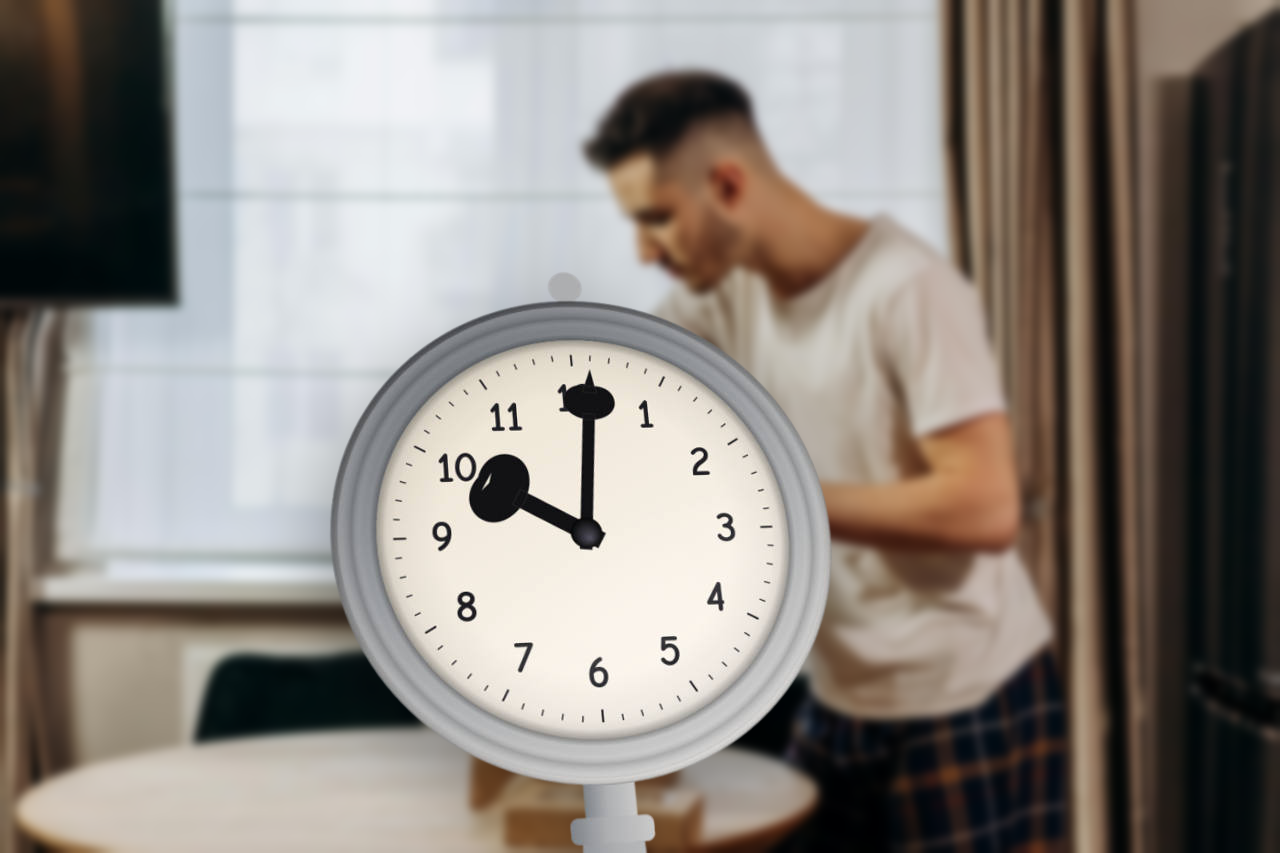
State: 10 h 01 min
